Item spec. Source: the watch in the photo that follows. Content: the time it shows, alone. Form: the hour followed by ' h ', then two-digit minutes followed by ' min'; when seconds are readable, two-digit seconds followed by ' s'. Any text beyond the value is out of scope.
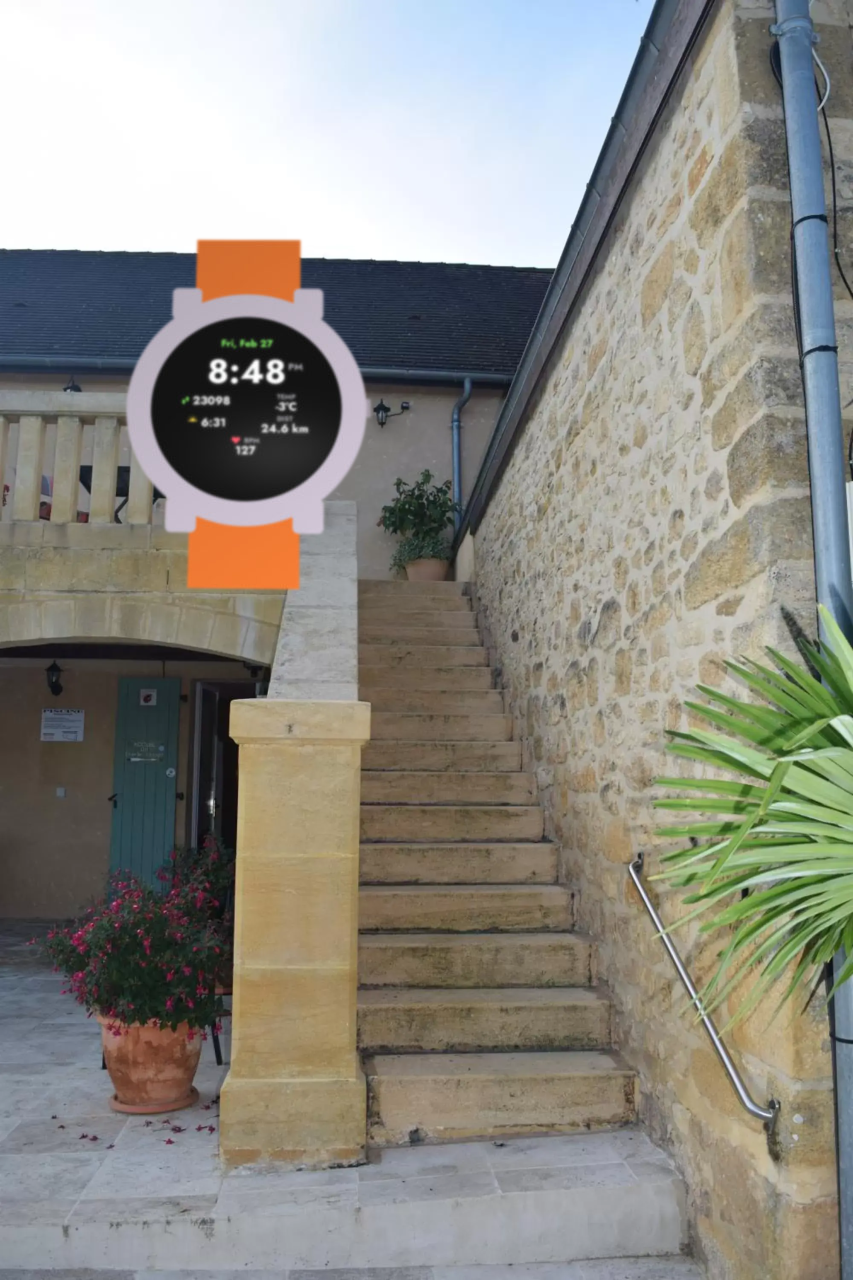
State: 8 h 48 min
